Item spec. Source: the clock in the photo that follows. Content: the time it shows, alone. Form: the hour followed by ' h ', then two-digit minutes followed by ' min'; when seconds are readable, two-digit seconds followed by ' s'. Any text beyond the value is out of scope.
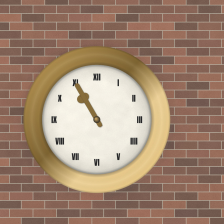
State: 10 h 55 min
